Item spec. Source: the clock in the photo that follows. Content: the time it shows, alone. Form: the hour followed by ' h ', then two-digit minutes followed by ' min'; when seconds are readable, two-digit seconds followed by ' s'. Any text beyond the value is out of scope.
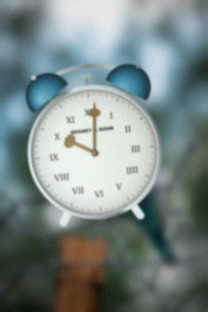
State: 10 h 01 min
